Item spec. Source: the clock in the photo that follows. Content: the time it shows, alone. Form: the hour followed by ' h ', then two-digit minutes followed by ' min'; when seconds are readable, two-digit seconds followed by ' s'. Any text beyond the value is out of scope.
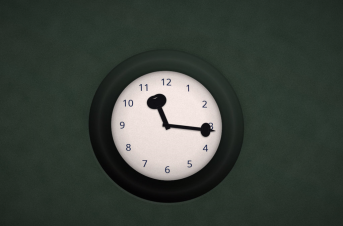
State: 11 h 16 min
